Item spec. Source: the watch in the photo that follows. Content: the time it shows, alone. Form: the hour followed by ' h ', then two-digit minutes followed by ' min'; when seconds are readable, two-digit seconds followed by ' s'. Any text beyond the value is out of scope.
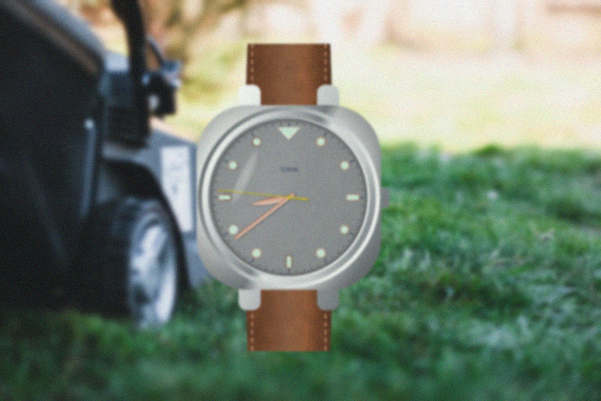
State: 8 h 38 min 46 s
